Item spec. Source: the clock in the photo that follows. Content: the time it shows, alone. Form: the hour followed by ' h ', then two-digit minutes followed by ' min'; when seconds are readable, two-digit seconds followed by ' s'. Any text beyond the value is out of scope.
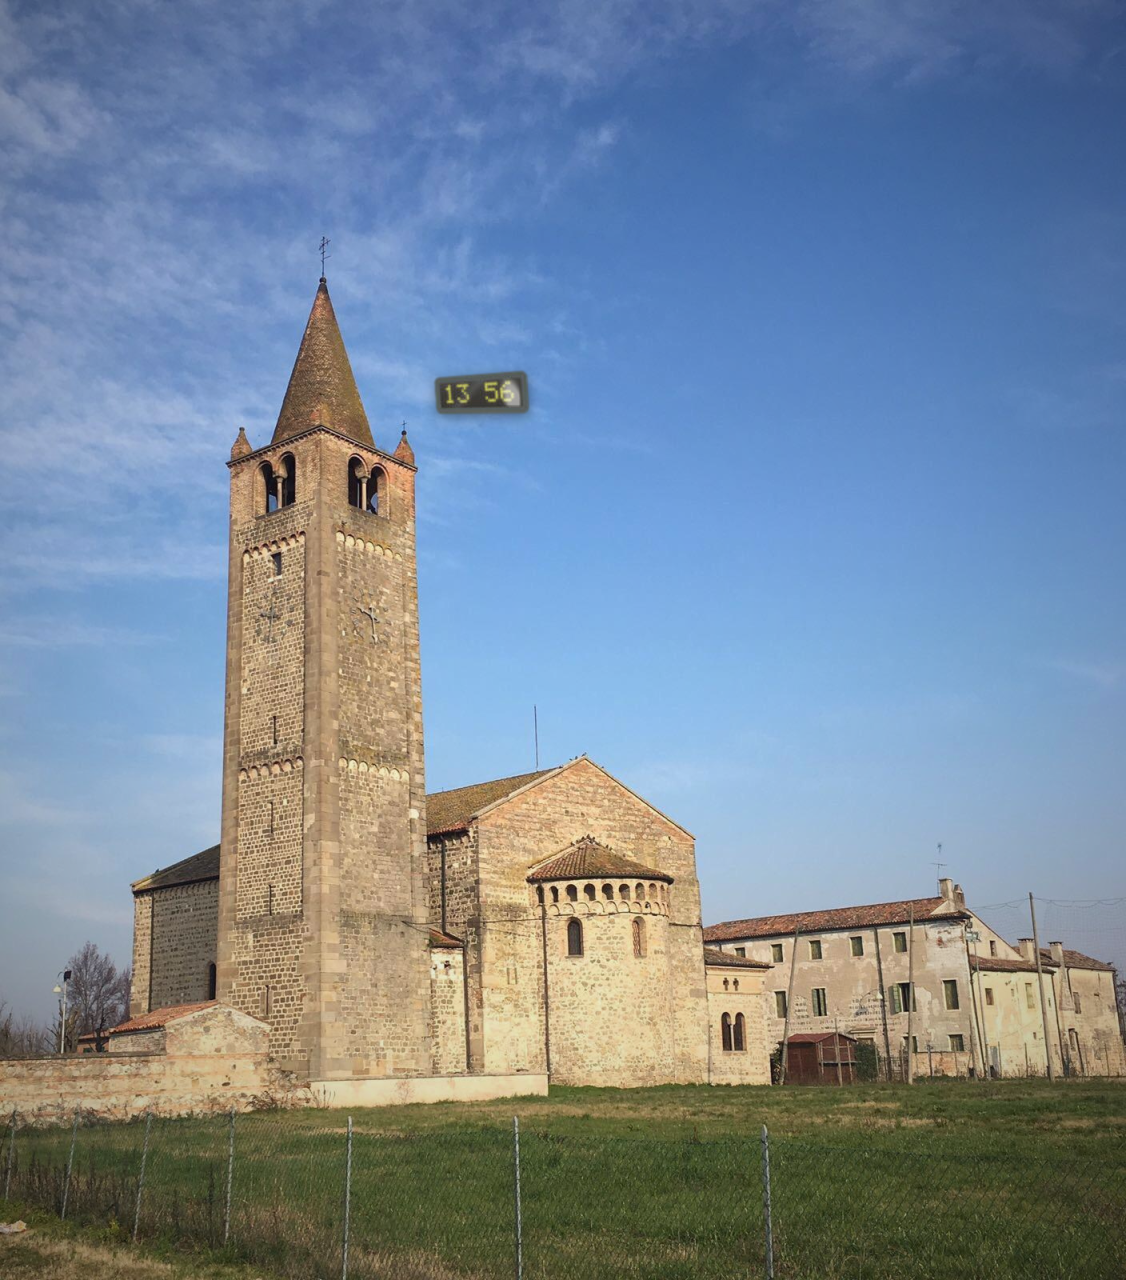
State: 13 h 56 min
